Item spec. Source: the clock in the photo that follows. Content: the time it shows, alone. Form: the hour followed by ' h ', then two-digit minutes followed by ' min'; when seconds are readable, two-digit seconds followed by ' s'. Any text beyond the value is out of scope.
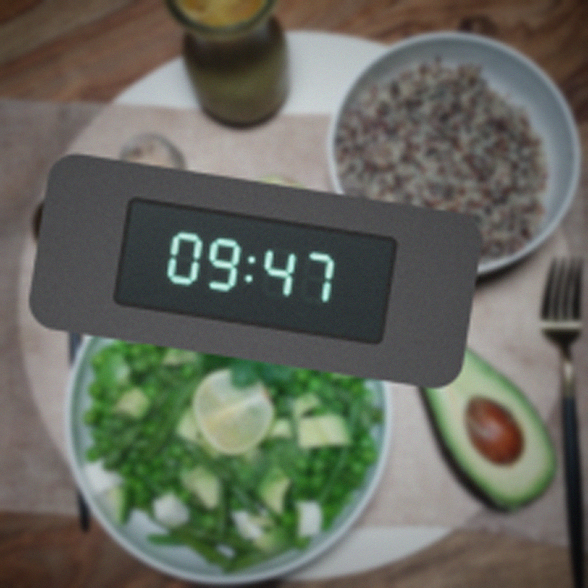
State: 9 h 47 min
